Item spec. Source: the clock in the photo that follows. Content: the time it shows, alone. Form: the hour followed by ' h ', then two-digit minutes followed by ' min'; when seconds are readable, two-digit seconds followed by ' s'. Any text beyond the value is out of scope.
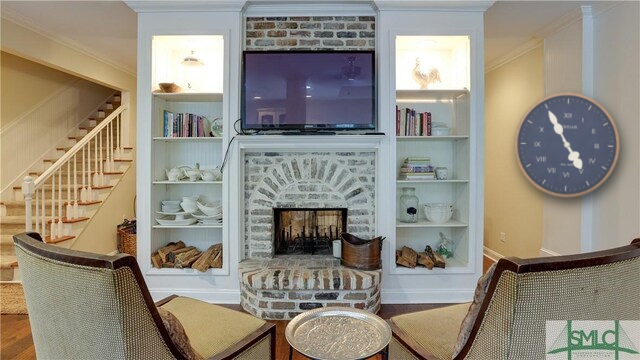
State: 4 h 55 min
